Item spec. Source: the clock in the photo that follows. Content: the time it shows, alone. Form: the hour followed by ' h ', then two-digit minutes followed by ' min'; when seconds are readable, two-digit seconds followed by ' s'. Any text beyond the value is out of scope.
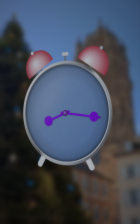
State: 8 h 16 min
